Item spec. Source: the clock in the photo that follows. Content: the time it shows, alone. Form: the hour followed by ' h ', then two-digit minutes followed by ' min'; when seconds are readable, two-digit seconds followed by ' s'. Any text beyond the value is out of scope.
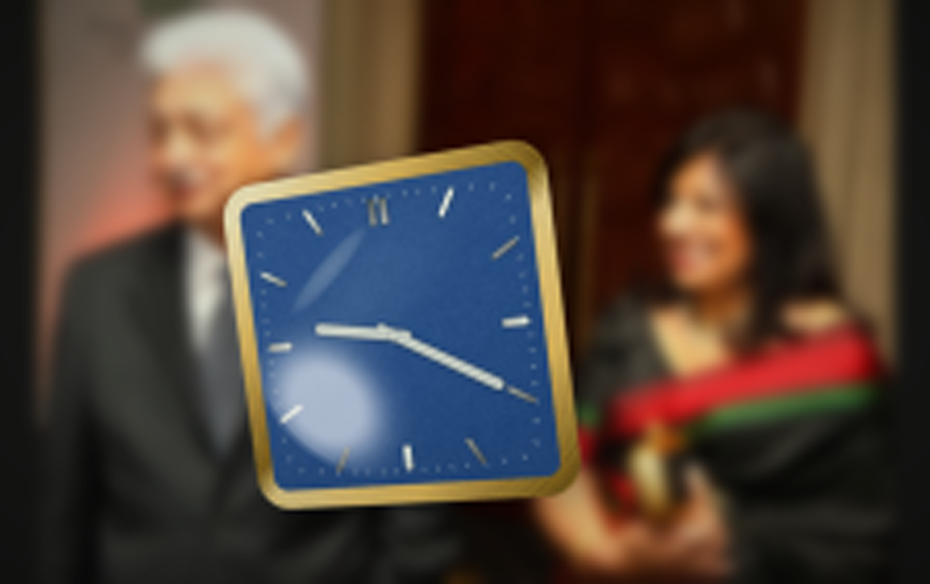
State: 9 h 20 min
